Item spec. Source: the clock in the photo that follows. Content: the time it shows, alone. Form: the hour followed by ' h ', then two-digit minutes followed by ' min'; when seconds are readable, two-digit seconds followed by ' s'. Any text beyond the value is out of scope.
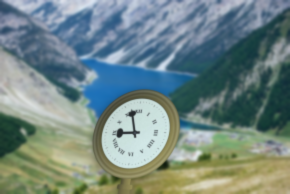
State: 8 h 57 min
